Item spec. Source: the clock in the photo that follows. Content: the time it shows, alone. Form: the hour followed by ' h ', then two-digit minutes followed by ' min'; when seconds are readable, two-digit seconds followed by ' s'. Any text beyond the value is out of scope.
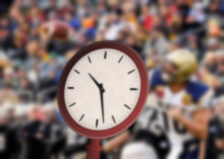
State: 10 h 28 min
